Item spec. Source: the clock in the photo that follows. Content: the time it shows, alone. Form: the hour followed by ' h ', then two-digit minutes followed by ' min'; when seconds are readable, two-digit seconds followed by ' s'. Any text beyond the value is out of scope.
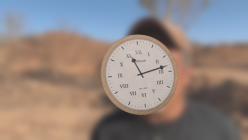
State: 11 h 13 min
